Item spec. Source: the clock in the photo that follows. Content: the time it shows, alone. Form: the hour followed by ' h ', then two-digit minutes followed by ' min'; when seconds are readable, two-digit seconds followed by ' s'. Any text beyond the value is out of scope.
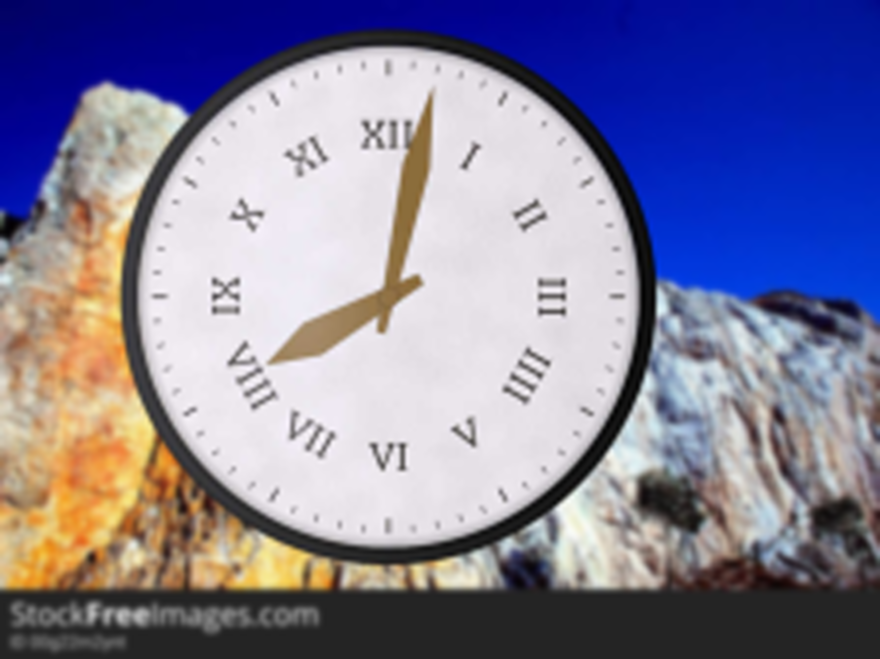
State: 8 h 02 min
